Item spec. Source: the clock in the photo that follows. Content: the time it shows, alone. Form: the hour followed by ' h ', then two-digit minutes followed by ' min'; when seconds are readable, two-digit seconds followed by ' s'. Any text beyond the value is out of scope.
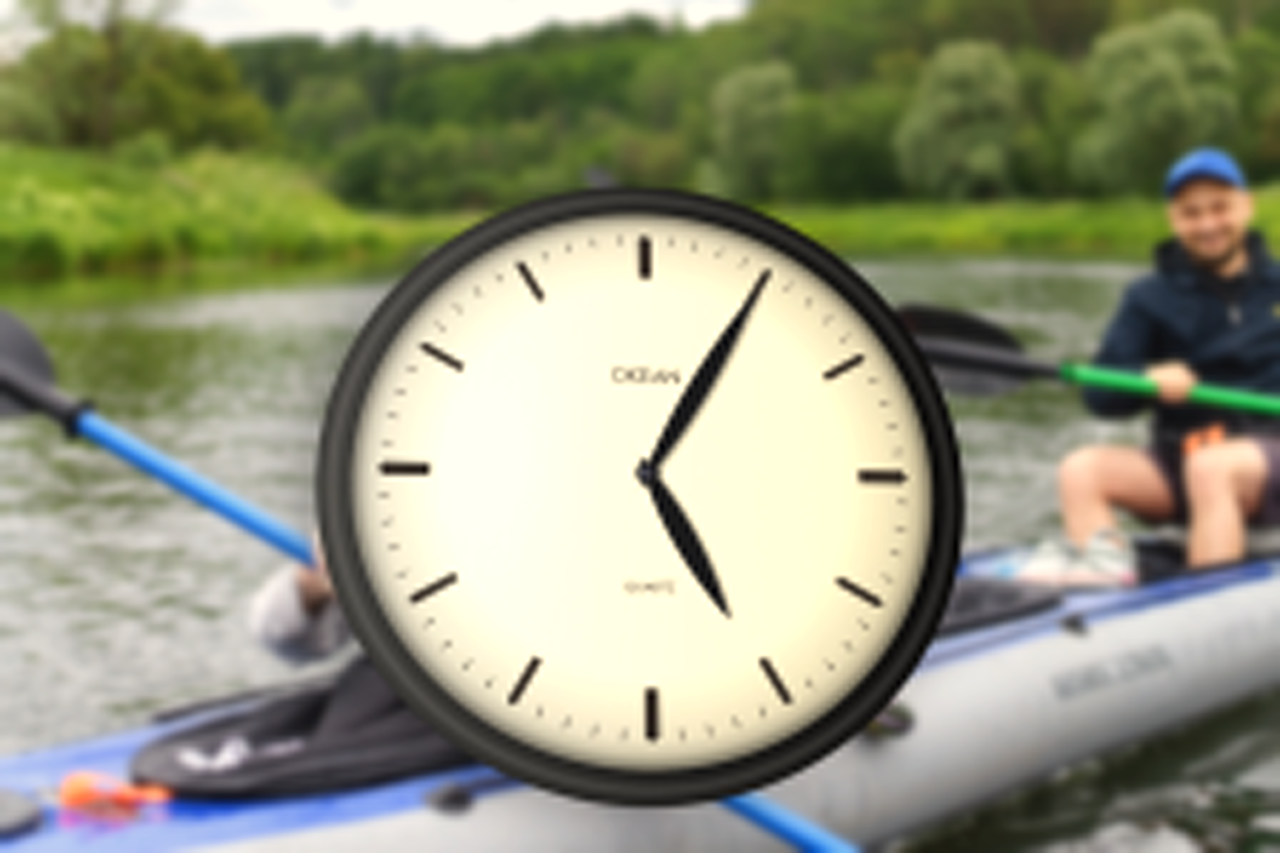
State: 5 h 05 min
